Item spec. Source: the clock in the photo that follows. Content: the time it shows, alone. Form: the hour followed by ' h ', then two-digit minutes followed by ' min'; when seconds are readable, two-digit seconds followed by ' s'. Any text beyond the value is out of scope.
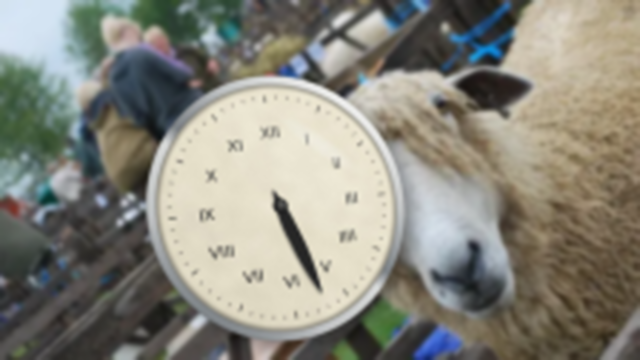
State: 5 h 27 min
